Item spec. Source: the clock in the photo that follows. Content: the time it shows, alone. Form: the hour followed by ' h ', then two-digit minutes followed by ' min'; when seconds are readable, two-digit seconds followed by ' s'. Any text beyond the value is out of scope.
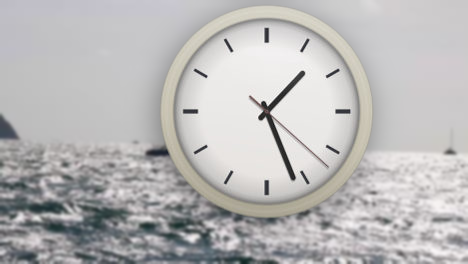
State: 1 h 26 min 22 s
